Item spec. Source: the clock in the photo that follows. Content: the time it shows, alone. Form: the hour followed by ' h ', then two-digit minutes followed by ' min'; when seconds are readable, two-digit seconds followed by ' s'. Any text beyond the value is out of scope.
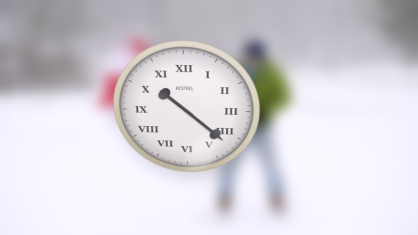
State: 10 h 22 min
